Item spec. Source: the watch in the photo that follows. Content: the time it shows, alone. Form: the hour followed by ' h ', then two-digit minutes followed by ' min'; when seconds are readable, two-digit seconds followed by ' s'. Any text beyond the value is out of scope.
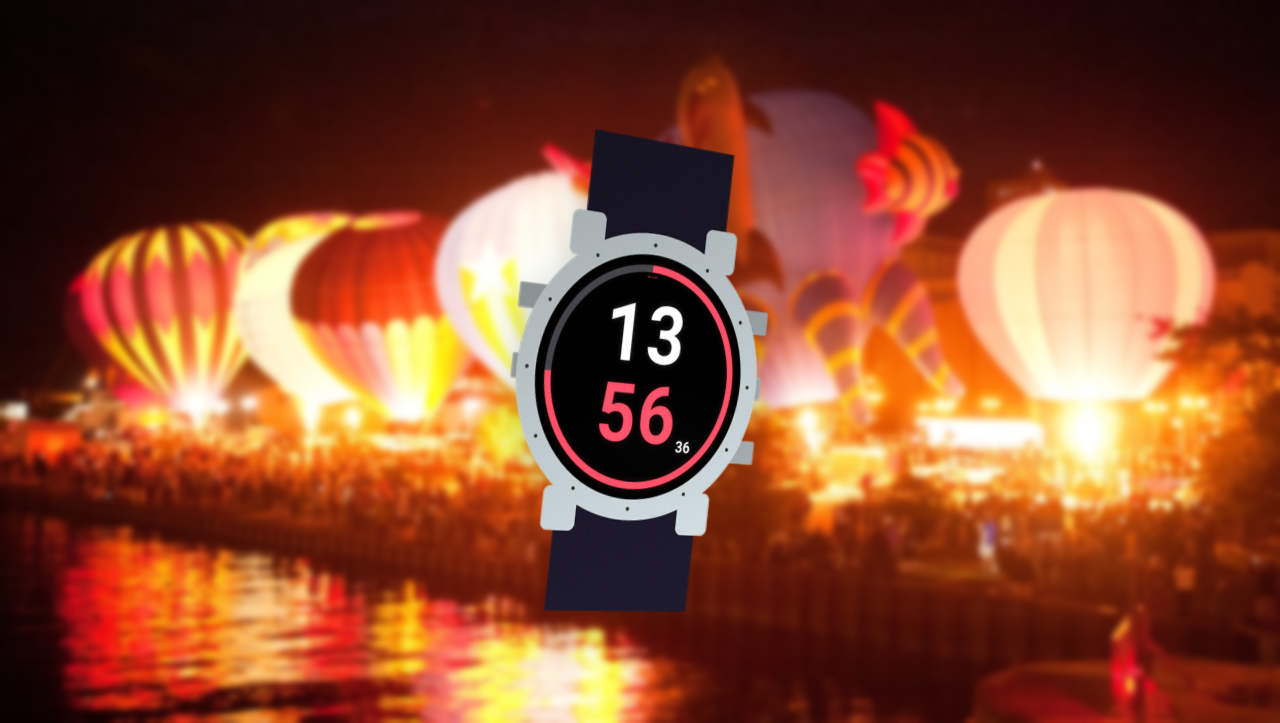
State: 13 h 56 min 36 s
